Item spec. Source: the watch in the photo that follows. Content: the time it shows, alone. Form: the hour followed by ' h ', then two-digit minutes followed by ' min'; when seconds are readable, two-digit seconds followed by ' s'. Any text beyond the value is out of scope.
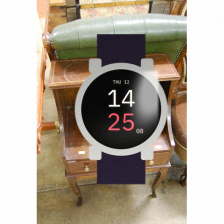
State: 14 h 25 min
